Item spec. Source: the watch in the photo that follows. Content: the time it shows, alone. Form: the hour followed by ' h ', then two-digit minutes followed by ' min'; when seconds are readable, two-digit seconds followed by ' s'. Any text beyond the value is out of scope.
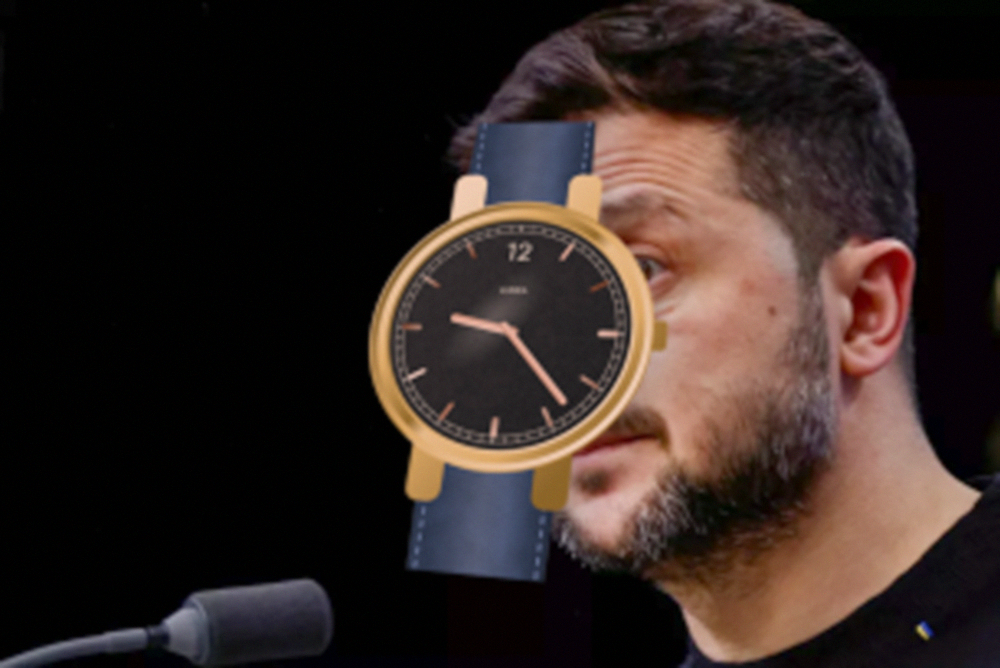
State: 9 h 23 min
